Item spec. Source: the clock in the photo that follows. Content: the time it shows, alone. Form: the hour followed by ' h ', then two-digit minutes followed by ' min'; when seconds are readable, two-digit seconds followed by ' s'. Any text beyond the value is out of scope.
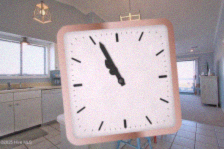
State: 10 h 56 min
